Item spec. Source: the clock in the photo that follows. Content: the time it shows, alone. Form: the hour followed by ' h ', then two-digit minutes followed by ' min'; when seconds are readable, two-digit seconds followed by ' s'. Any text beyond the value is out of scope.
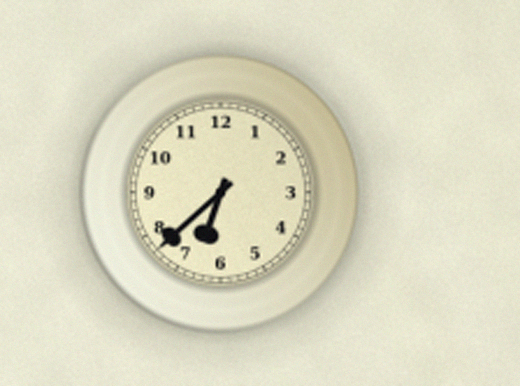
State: 6 h 38 min
